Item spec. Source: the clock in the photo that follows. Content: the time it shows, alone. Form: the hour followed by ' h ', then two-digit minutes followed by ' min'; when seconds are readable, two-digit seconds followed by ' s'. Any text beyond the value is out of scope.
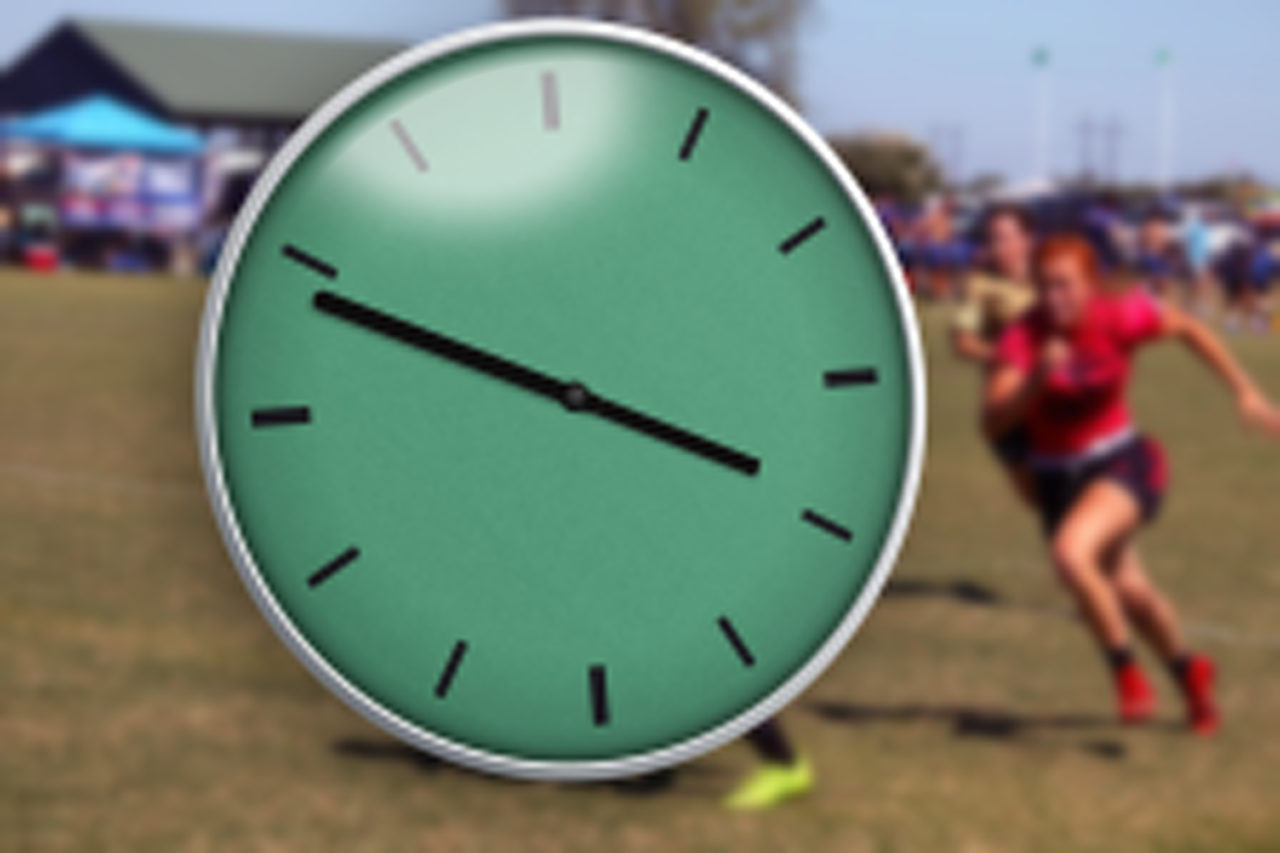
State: 3 h 49 min
